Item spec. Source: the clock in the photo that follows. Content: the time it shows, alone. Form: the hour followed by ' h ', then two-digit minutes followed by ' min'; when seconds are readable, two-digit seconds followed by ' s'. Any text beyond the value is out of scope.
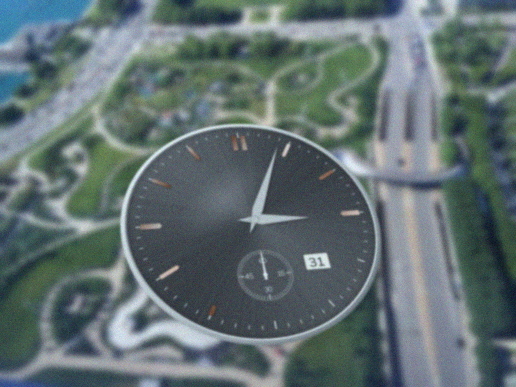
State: 3 h 04 min
